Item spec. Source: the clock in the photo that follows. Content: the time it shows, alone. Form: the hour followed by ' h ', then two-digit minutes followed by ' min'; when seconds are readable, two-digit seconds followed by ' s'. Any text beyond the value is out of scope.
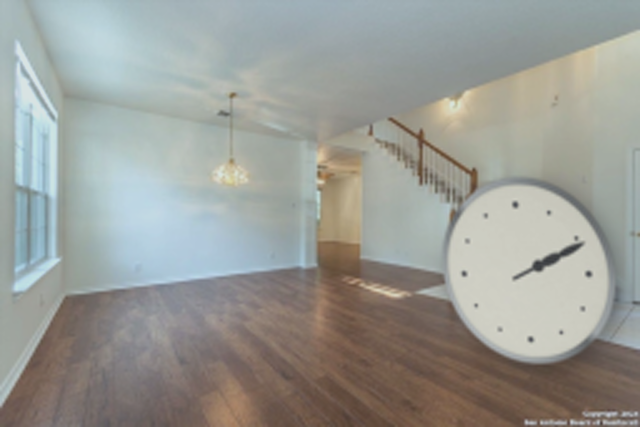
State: 2 h 11 min
